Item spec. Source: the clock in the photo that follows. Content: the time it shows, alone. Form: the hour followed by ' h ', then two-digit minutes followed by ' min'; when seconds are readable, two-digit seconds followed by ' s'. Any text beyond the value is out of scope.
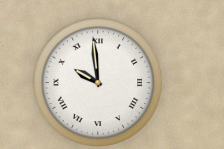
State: 9 h 59 min
